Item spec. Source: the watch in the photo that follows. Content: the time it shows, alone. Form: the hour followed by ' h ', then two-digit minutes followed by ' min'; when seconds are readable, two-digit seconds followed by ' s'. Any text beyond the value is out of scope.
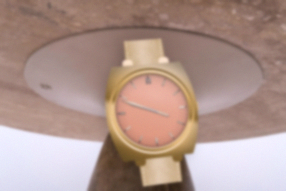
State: 3 h 49 min
